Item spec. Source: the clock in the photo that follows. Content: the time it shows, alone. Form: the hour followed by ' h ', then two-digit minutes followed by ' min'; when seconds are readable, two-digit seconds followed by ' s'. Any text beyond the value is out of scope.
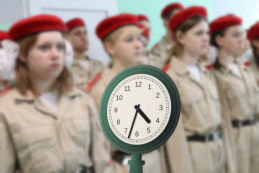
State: 4 h 33 min
